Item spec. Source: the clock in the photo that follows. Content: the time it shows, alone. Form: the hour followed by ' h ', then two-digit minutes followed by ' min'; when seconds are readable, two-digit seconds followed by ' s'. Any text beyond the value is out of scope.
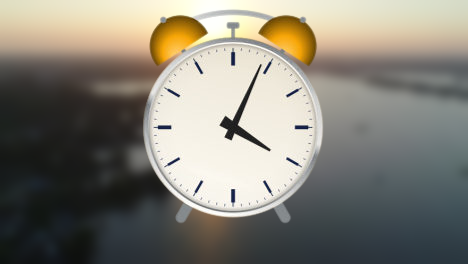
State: 4 h 04 min
